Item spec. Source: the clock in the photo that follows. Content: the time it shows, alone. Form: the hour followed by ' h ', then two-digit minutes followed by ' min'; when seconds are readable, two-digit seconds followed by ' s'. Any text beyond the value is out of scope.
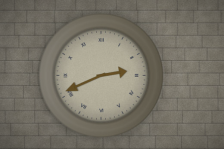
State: 2 h 41 min
